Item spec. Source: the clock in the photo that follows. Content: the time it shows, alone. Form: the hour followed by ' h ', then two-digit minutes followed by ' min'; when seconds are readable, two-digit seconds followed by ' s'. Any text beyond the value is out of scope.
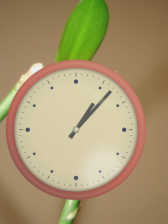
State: 1 h 07 min
